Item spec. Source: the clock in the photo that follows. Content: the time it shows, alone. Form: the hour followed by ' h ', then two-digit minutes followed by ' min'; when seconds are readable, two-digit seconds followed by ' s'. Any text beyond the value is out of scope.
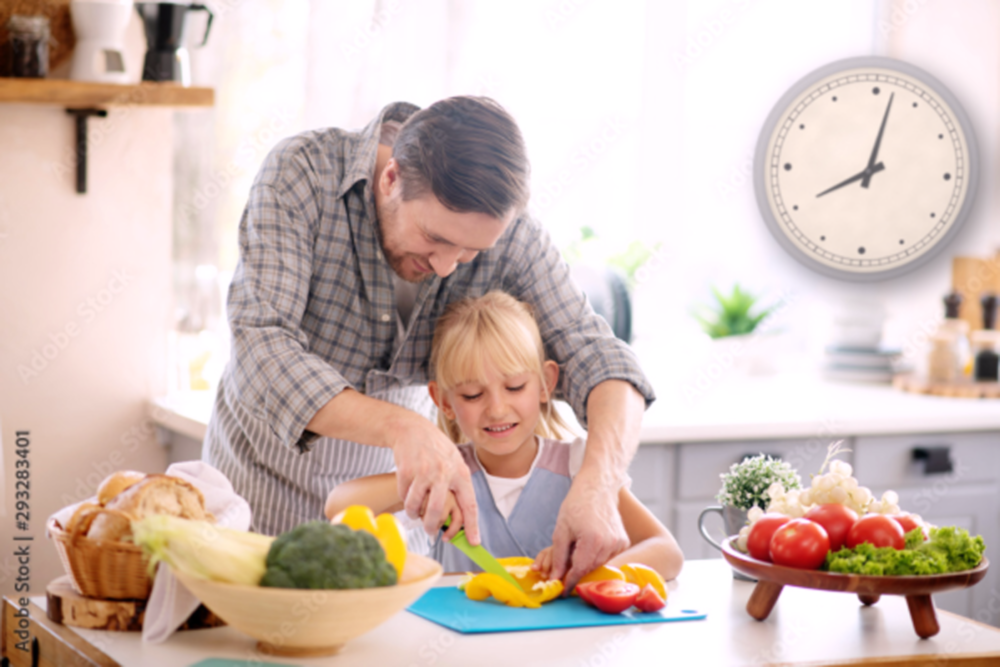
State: 8 h 02 min
